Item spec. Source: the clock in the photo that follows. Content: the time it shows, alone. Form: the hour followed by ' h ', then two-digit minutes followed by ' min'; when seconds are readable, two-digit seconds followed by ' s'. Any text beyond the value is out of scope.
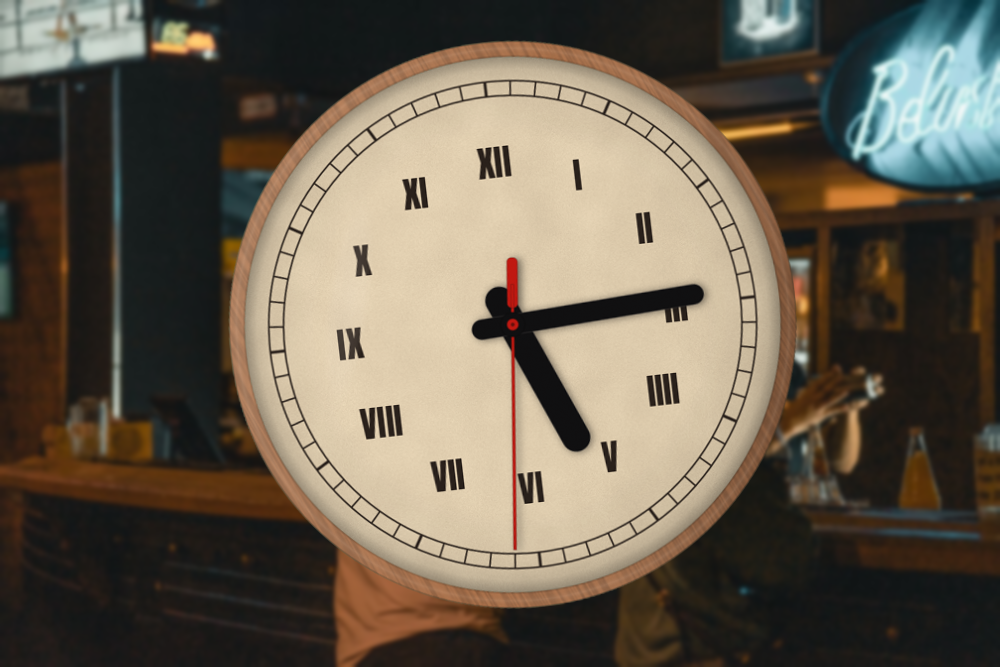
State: 5 h 14 min 31 s
